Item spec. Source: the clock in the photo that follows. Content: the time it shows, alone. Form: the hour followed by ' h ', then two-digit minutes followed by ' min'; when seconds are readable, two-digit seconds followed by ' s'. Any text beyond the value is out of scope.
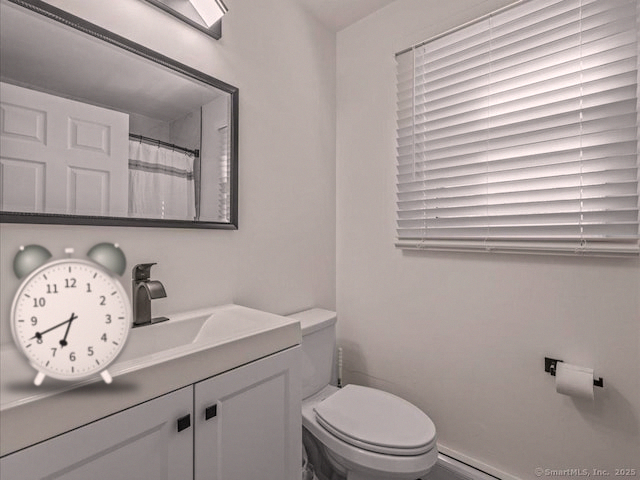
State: 6 h 41 min
